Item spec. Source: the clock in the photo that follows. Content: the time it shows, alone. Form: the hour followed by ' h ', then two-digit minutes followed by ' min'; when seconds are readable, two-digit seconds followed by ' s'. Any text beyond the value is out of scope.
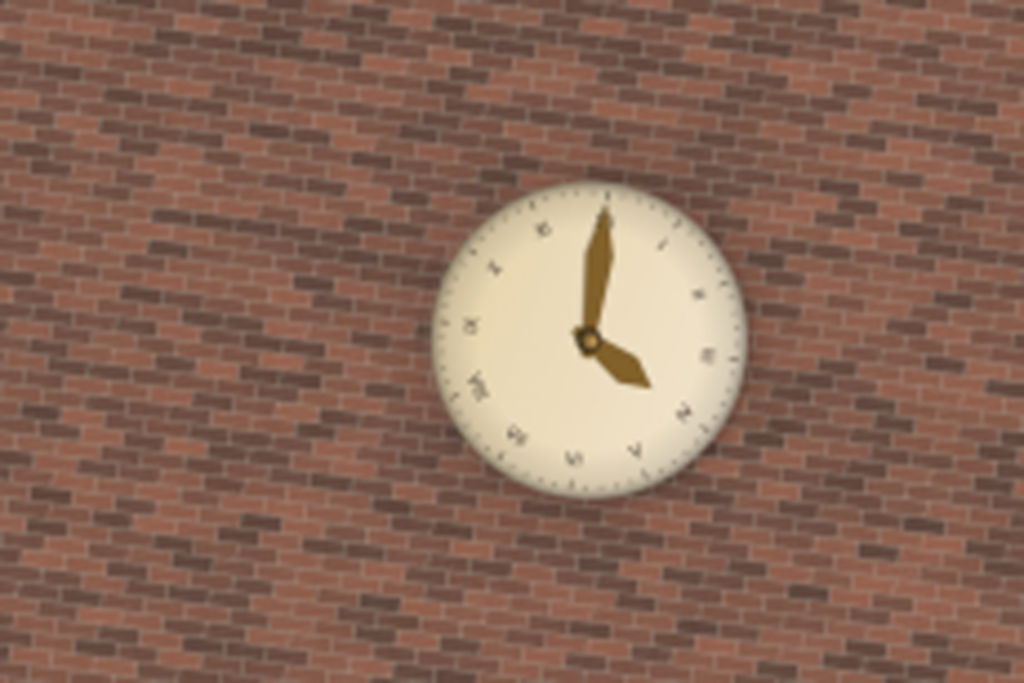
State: 4 h 00 min
